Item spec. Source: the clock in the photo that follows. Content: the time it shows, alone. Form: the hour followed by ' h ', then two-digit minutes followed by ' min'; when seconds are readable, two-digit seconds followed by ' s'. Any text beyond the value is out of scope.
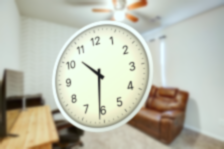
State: 10 h 31 min
